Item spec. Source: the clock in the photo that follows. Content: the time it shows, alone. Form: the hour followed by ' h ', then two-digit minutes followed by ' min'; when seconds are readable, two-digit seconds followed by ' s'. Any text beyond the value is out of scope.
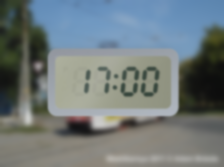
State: 17 h 00 min
